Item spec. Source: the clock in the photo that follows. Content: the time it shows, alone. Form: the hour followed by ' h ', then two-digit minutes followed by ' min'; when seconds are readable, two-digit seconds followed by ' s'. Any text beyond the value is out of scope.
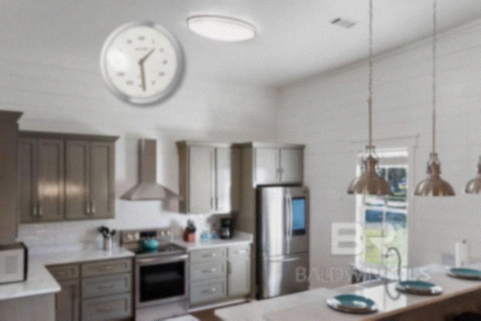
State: 1 h 29 min
